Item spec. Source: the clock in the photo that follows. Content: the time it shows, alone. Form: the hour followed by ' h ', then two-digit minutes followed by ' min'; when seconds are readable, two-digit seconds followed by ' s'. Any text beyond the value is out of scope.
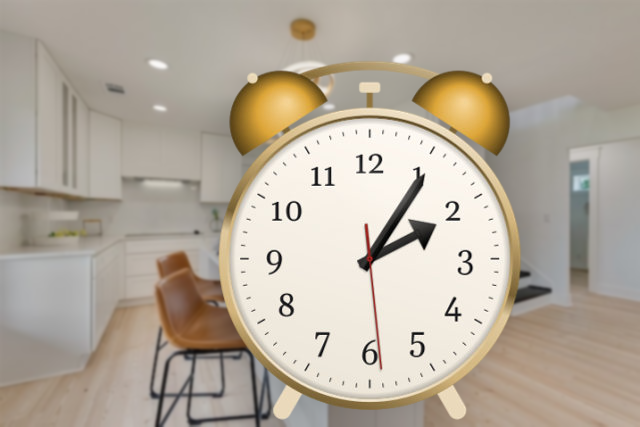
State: 2 h 05 min 29 s
